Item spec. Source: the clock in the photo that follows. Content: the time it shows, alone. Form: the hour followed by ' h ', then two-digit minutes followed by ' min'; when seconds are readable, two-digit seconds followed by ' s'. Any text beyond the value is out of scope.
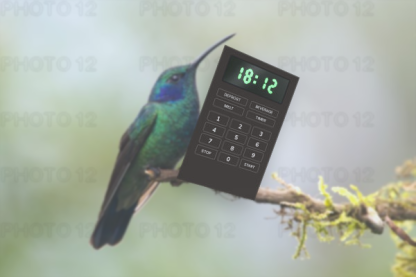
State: 18 h 12 min
